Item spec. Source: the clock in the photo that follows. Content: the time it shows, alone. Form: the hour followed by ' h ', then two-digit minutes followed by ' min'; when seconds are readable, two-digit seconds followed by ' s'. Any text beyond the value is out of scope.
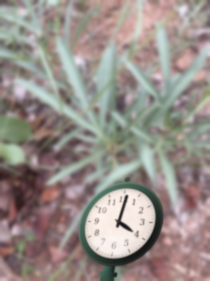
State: 4 h 01 min
